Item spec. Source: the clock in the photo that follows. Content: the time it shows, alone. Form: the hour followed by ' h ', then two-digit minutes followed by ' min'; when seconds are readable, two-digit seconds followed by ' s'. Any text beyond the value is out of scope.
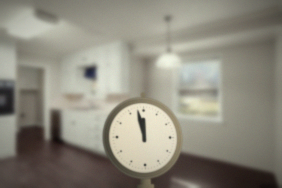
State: 11 h 58 min
